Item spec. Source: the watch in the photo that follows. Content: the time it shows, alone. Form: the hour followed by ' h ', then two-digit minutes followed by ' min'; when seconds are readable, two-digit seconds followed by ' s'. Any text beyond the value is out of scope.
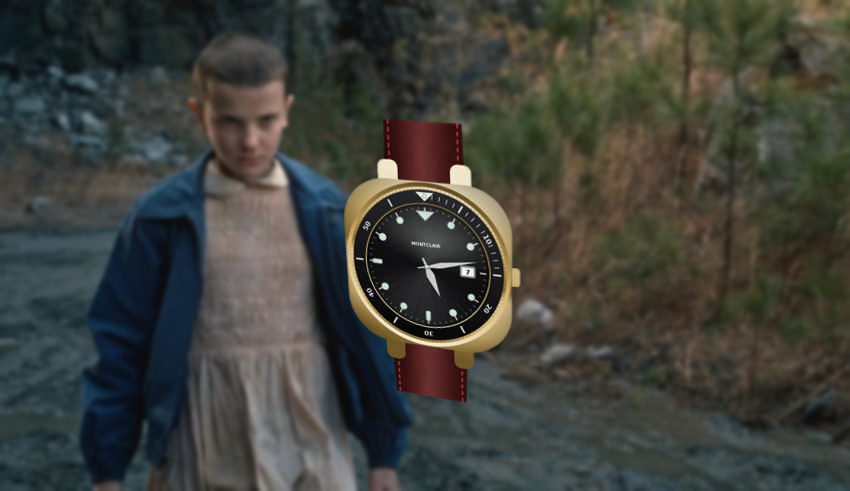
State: 5 h 13 min
